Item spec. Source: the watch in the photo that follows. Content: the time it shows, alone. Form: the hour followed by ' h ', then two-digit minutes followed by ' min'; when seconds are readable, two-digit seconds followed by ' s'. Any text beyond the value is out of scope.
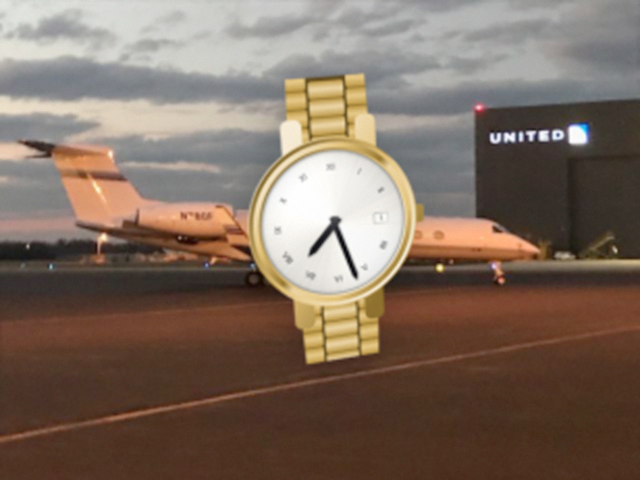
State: 7 h 27 min
